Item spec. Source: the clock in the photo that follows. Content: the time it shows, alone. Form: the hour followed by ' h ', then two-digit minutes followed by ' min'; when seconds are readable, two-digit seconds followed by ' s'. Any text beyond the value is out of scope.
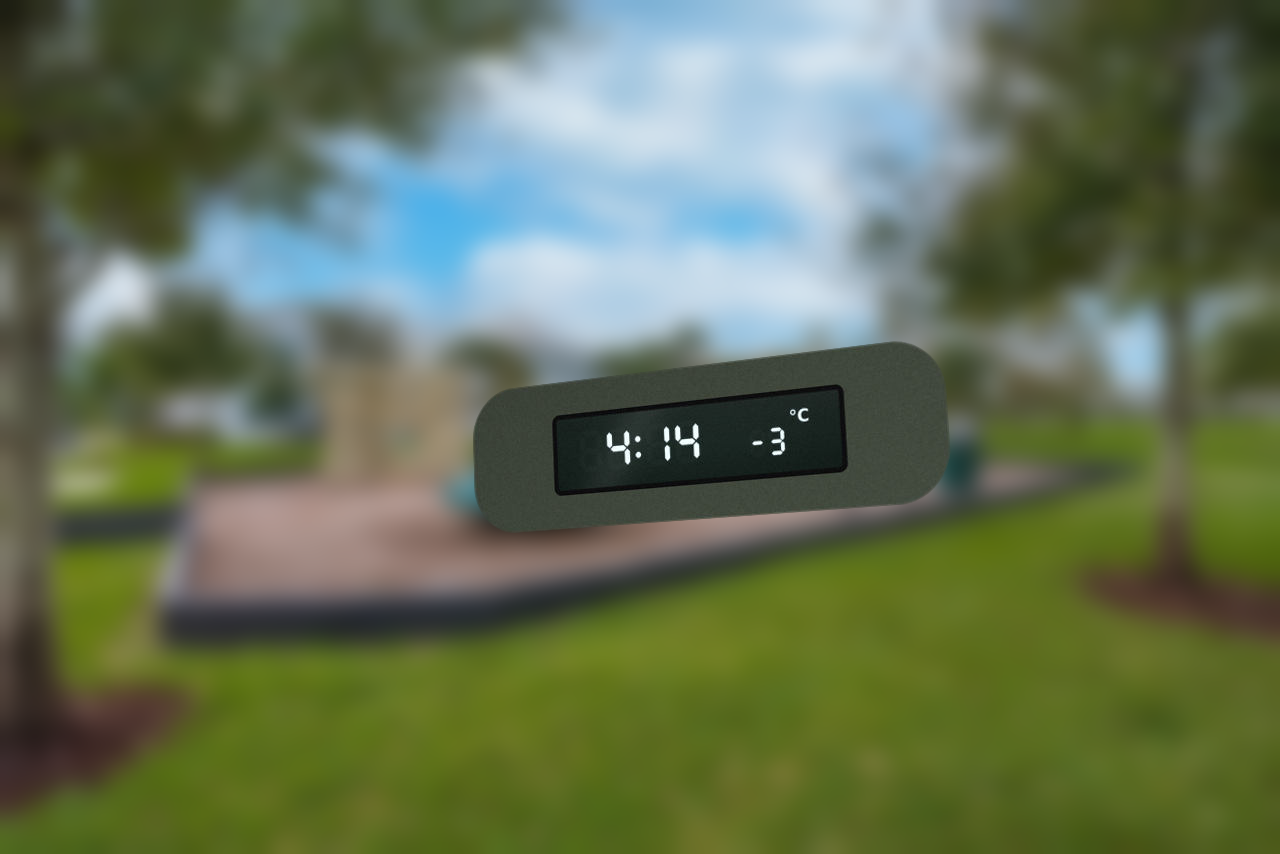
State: 4 h 14 min
